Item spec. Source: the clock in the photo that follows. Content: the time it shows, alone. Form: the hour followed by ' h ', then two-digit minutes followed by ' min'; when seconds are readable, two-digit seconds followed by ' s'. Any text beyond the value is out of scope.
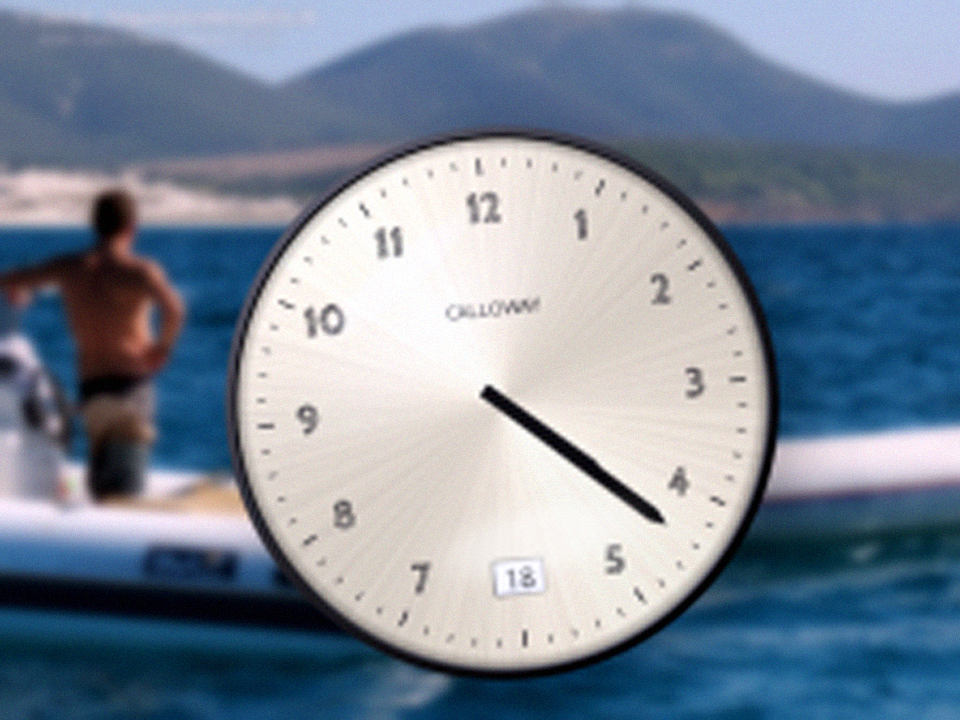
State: 4 h 22 min
